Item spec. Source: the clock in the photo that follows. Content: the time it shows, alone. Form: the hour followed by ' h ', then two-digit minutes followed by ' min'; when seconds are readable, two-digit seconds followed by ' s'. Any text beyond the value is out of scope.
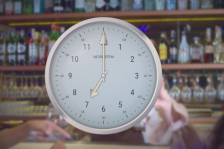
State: 7 h 00 min
